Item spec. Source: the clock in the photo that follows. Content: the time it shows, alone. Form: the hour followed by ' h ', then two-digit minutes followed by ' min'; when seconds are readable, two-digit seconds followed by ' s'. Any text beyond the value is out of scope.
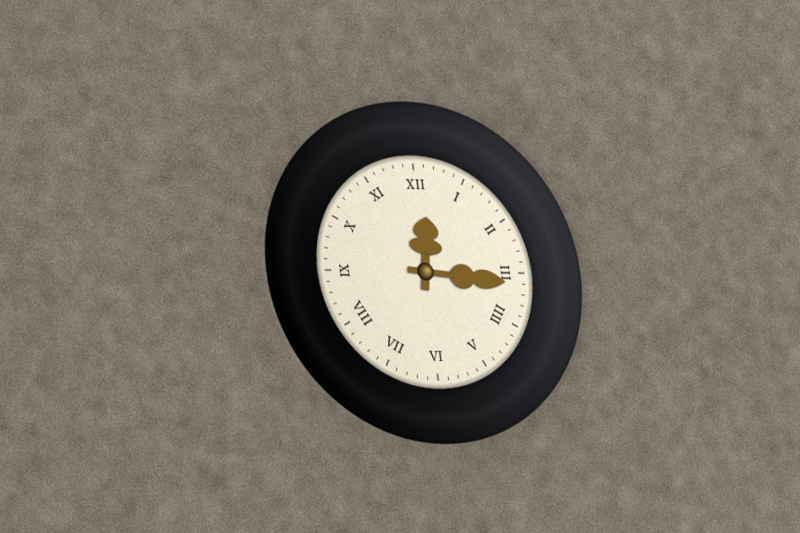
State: 12 h 16 min
